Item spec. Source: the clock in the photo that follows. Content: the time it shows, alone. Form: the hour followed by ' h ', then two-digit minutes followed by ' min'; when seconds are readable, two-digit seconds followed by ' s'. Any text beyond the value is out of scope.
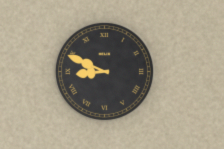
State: 8 h 49 min
